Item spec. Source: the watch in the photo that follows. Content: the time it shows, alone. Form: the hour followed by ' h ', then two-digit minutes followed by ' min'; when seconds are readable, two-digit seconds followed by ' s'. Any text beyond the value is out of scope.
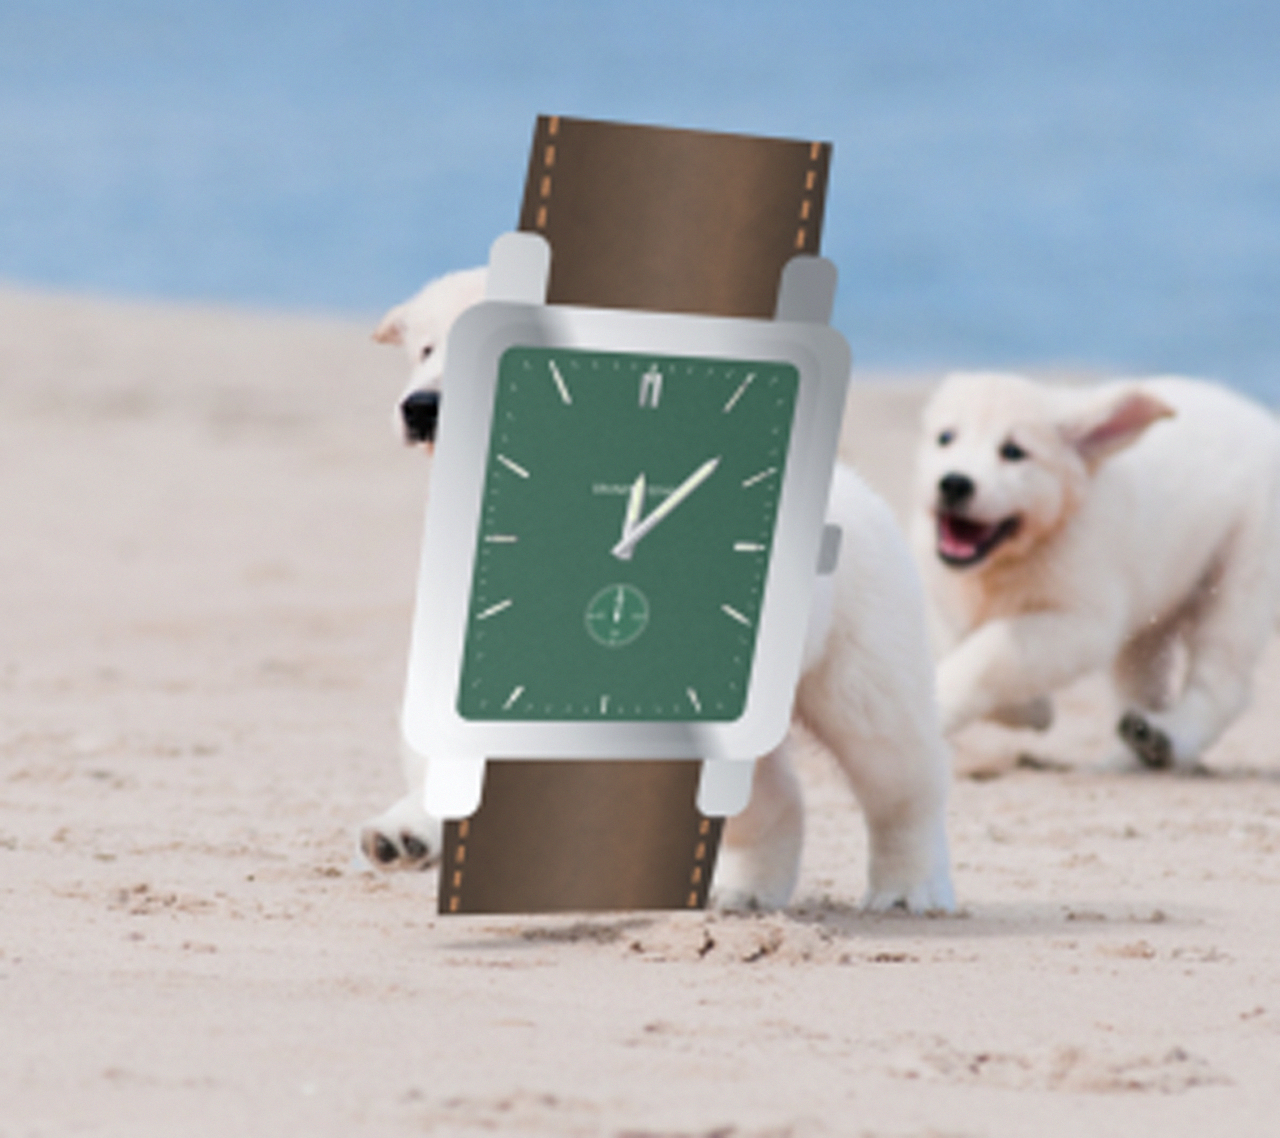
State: 12 h 07 min
